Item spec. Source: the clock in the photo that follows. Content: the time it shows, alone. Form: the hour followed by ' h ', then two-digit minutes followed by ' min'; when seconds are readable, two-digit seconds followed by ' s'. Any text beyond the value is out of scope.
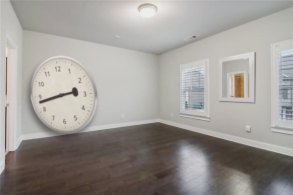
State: 2 h 43 min
